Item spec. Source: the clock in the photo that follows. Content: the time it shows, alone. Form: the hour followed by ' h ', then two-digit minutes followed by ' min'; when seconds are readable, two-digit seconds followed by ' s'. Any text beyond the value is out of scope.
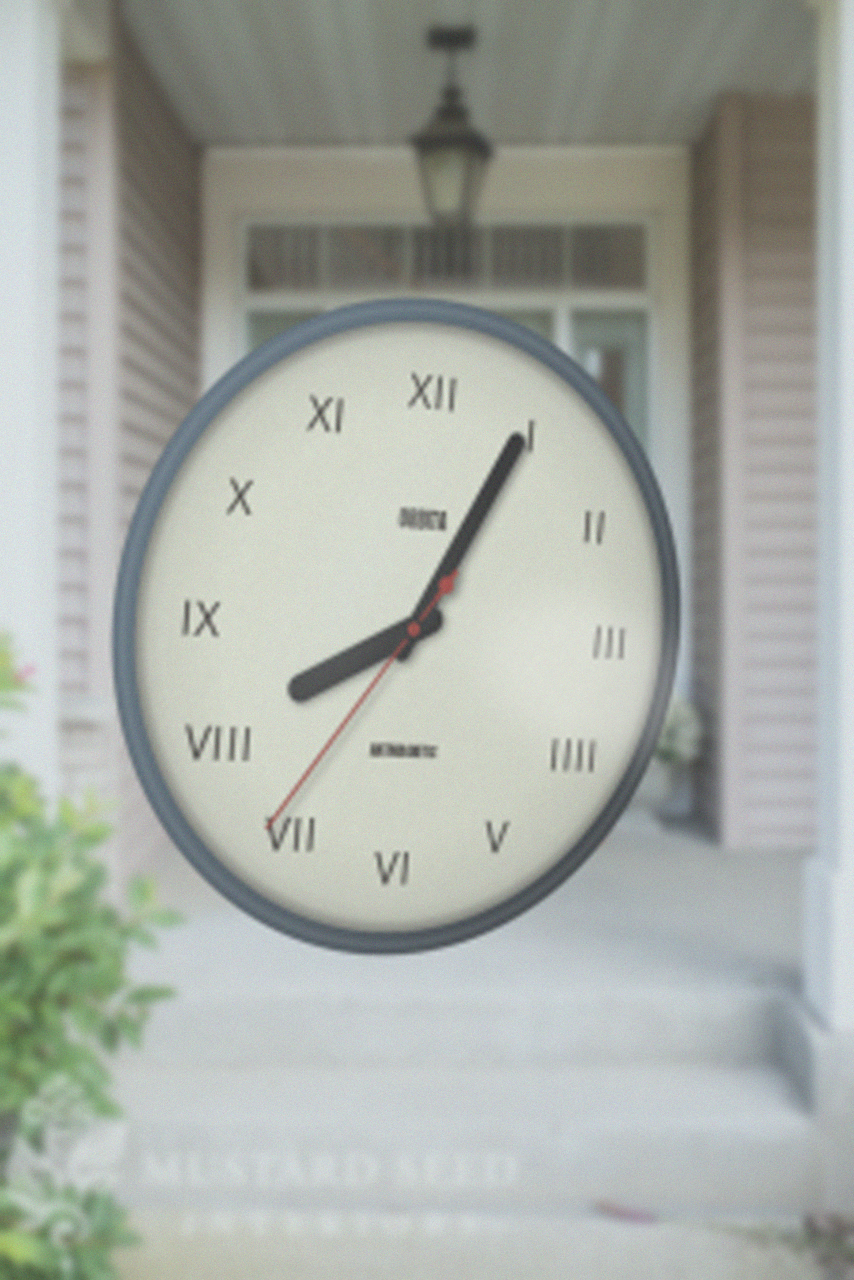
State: 8 h 04 min 36 s
